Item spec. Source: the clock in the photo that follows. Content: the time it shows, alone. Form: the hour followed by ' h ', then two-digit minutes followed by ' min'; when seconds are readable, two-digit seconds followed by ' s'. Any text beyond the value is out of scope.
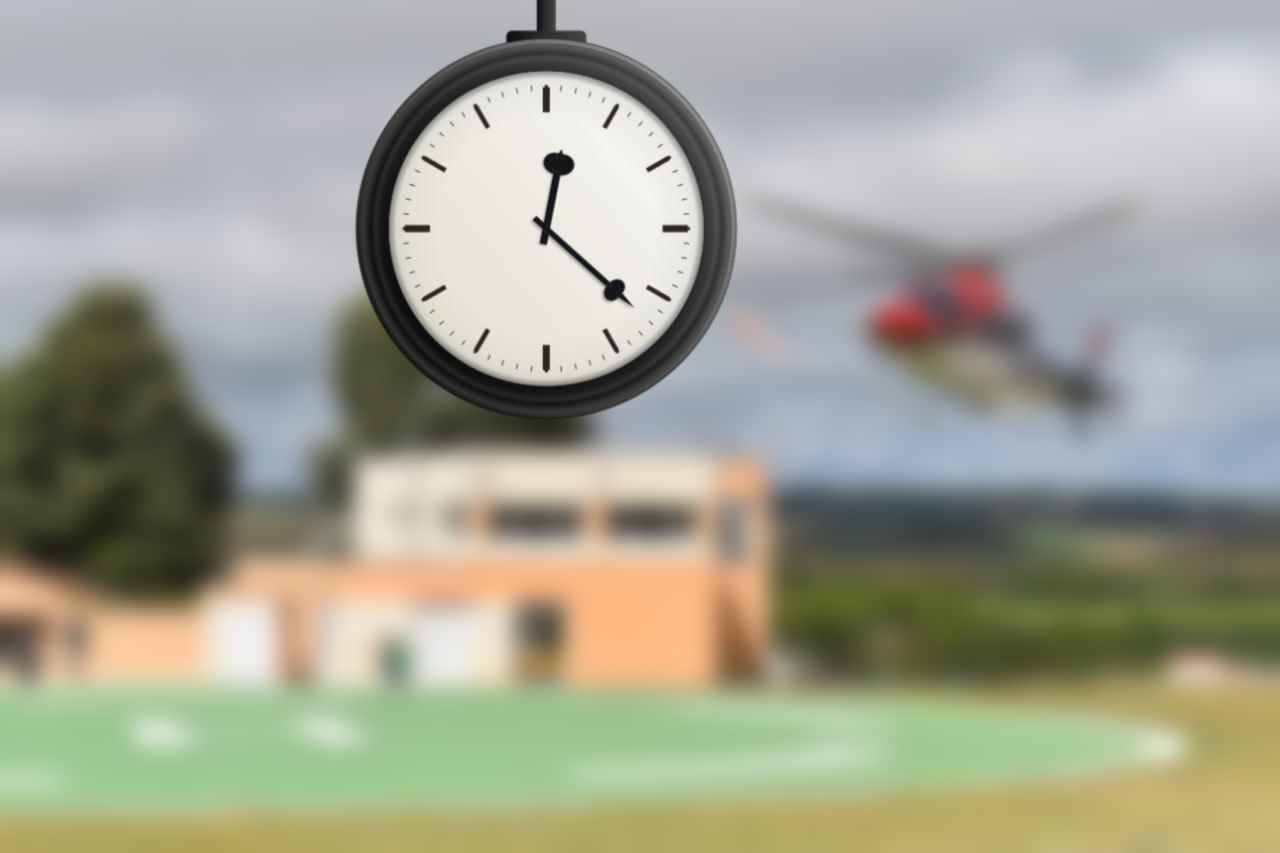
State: 12 h 22 min
